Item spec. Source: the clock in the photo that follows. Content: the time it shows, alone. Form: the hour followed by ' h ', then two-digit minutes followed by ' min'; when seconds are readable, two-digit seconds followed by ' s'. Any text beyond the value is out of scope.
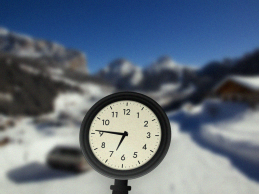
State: 6 h 46 min
